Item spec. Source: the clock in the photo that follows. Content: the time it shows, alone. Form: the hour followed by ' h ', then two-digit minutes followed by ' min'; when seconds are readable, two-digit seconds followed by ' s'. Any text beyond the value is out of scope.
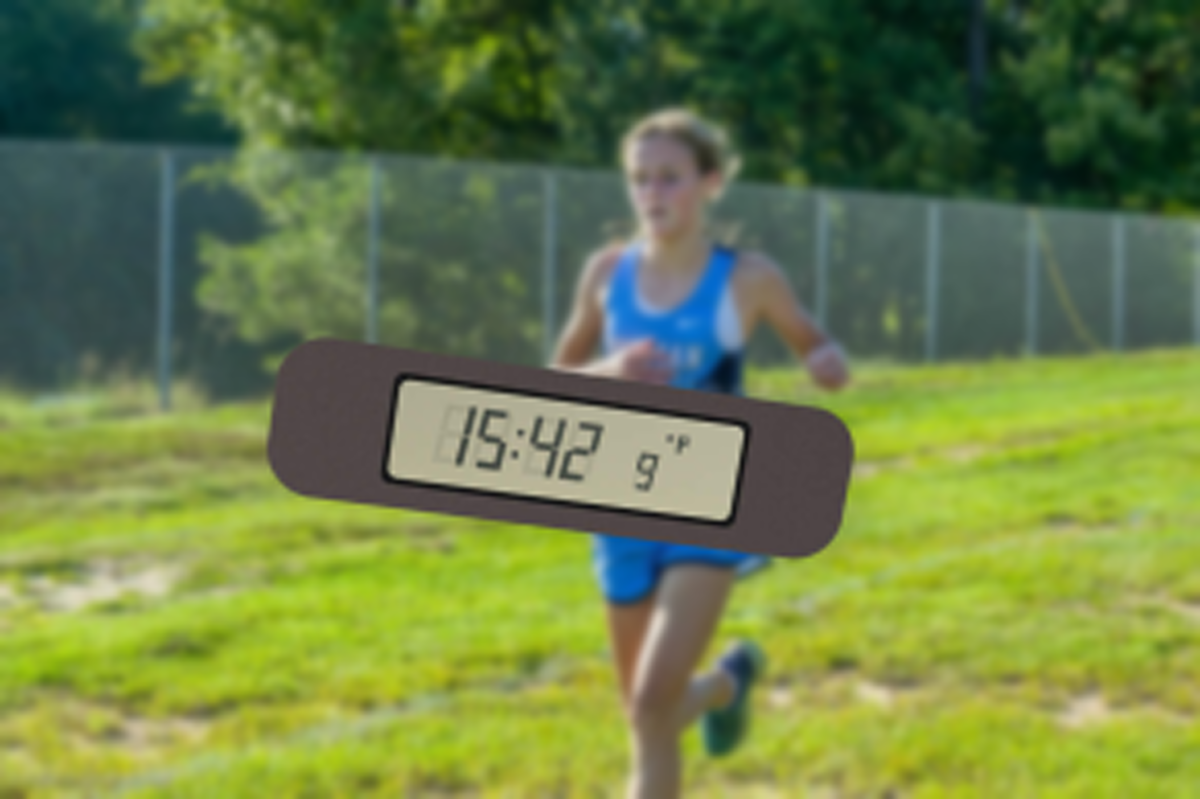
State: 15 h 42 min
